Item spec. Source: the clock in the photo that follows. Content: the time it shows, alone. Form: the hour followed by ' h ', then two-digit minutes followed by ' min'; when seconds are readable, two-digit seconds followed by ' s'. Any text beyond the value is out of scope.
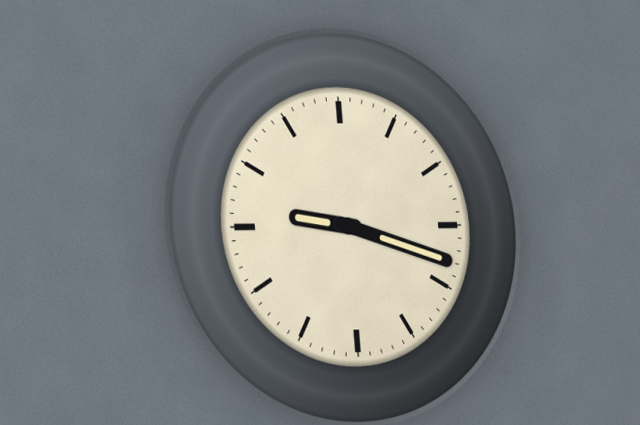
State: 9 h 18 min
